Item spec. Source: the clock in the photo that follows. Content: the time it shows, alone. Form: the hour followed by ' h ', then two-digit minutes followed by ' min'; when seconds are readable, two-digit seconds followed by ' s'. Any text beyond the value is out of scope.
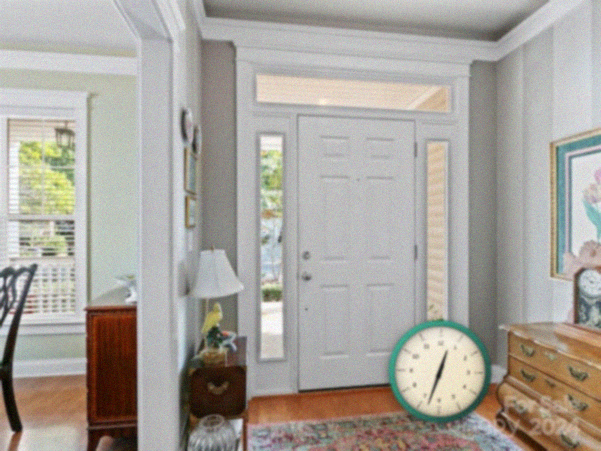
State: 12 h 33 min
